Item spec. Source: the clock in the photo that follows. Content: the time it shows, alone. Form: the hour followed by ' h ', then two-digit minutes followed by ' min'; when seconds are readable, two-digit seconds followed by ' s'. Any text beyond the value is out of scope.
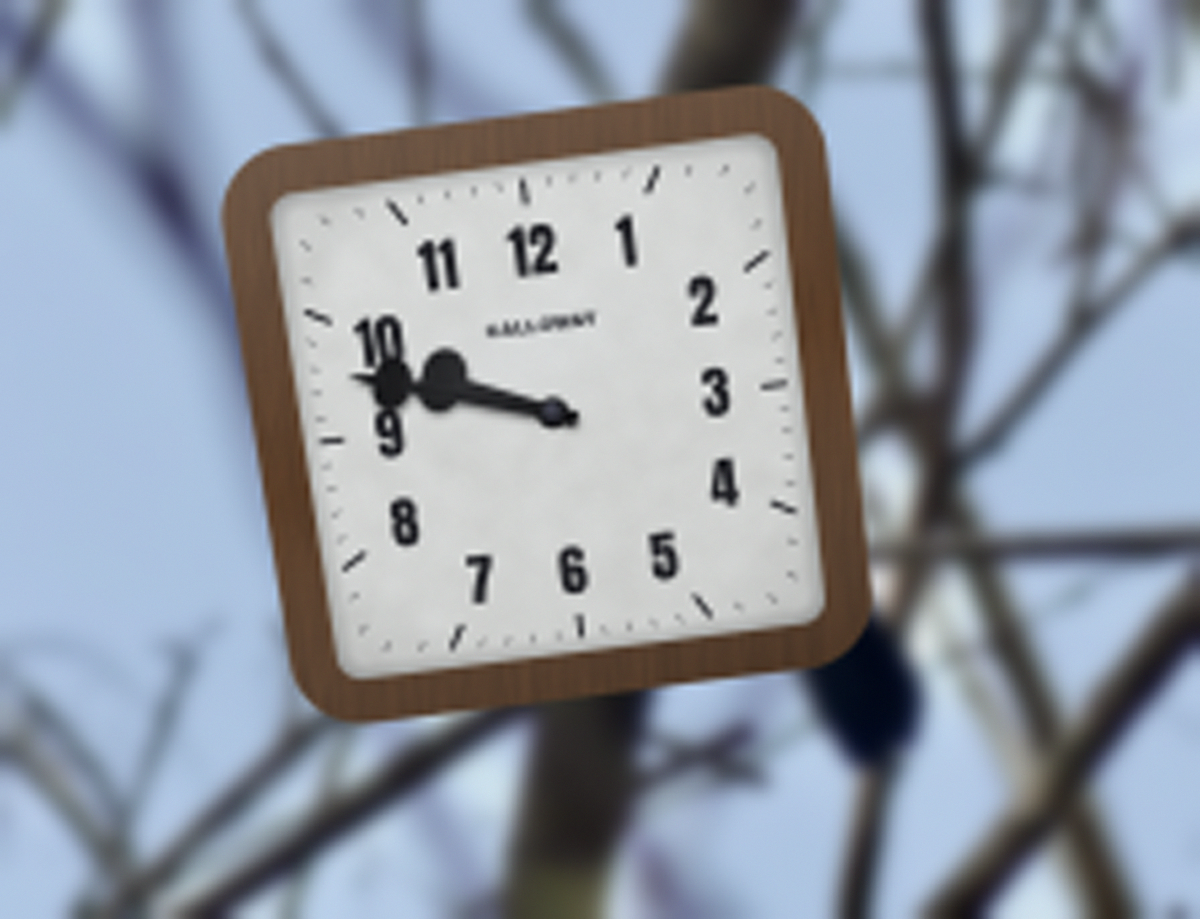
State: 9 h 48 min
